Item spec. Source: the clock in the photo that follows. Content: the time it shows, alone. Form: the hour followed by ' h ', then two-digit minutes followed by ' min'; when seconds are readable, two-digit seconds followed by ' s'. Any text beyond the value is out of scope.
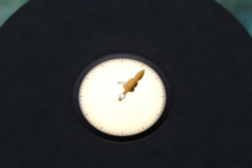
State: 1 h 06 min
